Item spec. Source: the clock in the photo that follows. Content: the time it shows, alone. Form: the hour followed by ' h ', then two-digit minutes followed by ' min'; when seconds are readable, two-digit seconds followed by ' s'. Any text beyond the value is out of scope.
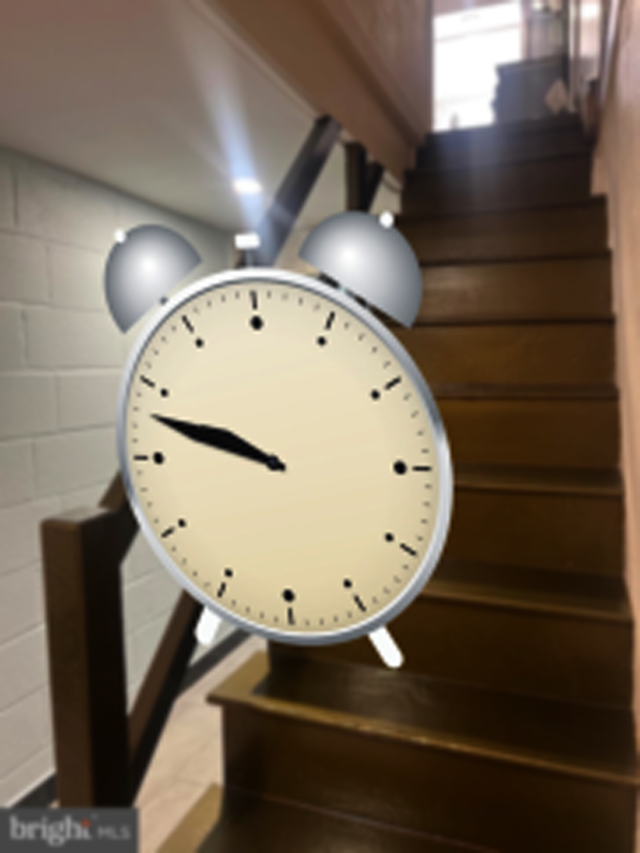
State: 9 h 48 min
